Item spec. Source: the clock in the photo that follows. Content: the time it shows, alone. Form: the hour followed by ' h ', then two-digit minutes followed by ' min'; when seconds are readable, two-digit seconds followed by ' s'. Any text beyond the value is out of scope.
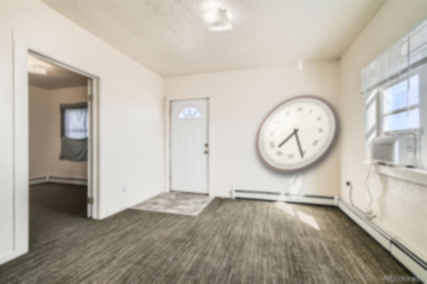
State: 7 h 26 min
